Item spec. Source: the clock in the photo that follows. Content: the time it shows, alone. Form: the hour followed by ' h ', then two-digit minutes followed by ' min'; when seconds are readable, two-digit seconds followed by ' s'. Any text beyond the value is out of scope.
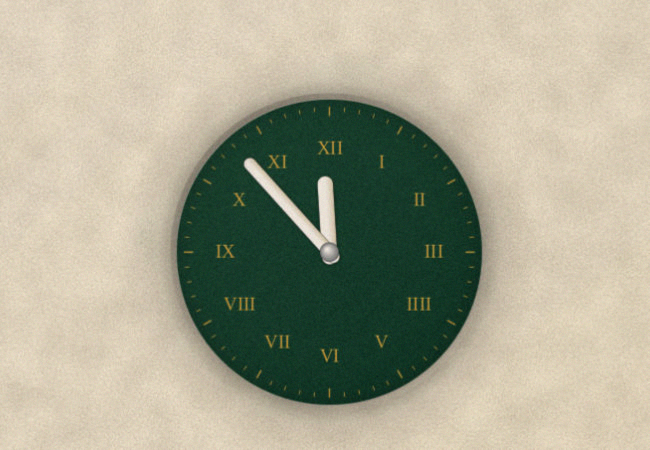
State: 11 h 53 min
